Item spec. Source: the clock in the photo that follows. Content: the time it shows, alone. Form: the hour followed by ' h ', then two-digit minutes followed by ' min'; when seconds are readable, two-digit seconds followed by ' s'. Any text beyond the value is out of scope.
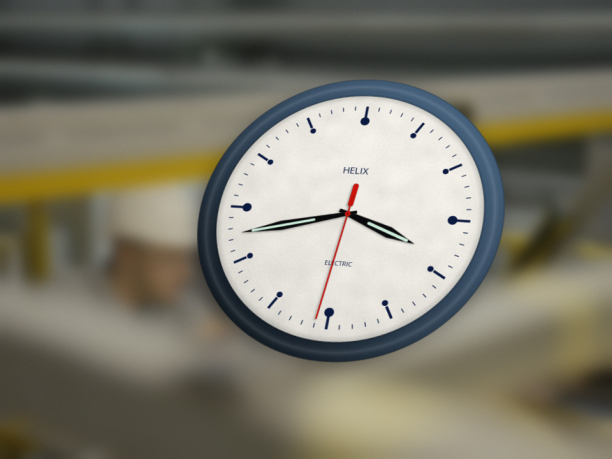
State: 3 h 42 min 31 s
